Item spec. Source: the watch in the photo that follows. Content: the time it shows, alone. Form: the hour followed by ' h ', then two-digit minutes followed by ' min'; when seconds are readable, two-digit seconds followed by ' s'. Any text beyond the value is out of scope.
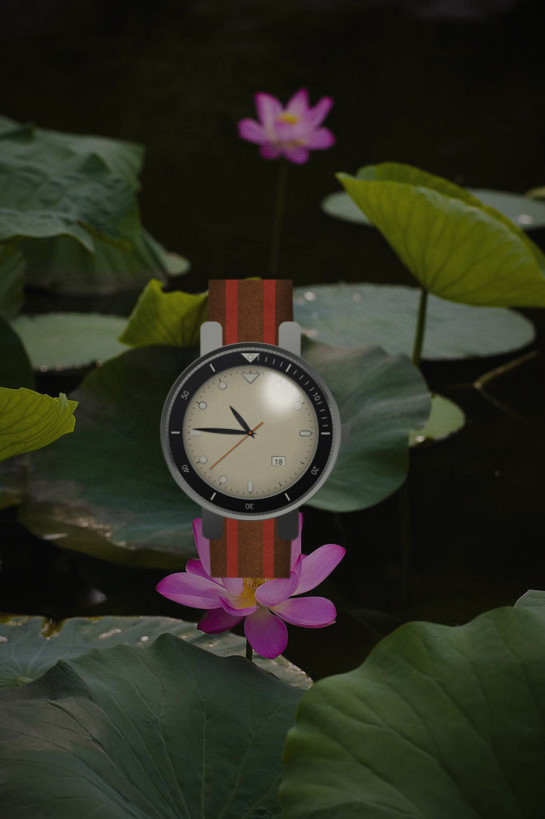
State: 10 h 45 min 38 s
